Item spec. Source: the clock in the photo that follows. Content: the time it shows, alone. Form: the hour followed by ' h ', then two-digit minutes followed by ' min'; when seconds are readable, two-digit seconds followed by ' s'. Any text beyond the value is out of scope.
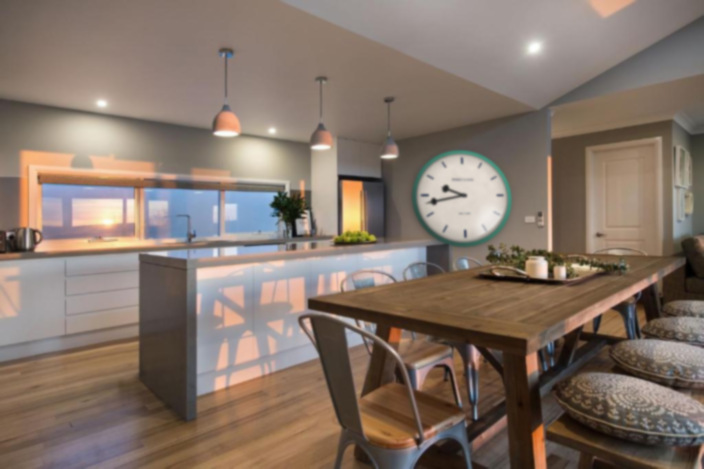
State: 9 h 43 min
